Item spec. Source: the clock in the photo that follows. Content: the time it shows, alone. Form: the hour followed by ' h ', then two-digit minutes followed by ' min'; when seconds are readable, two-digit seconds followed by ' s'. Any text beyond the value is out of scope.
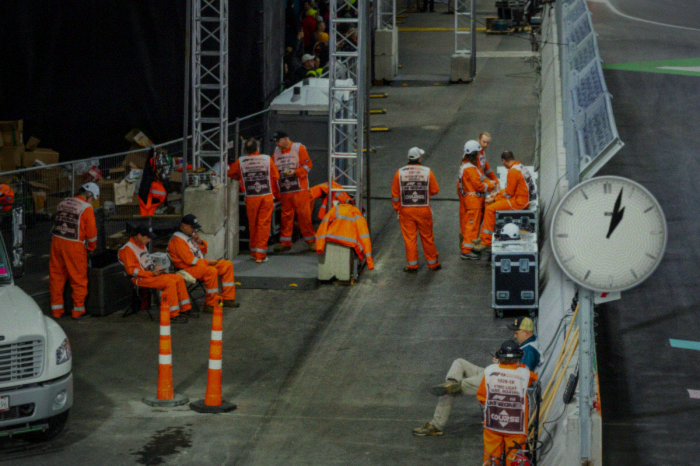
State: 1 h 03 min
